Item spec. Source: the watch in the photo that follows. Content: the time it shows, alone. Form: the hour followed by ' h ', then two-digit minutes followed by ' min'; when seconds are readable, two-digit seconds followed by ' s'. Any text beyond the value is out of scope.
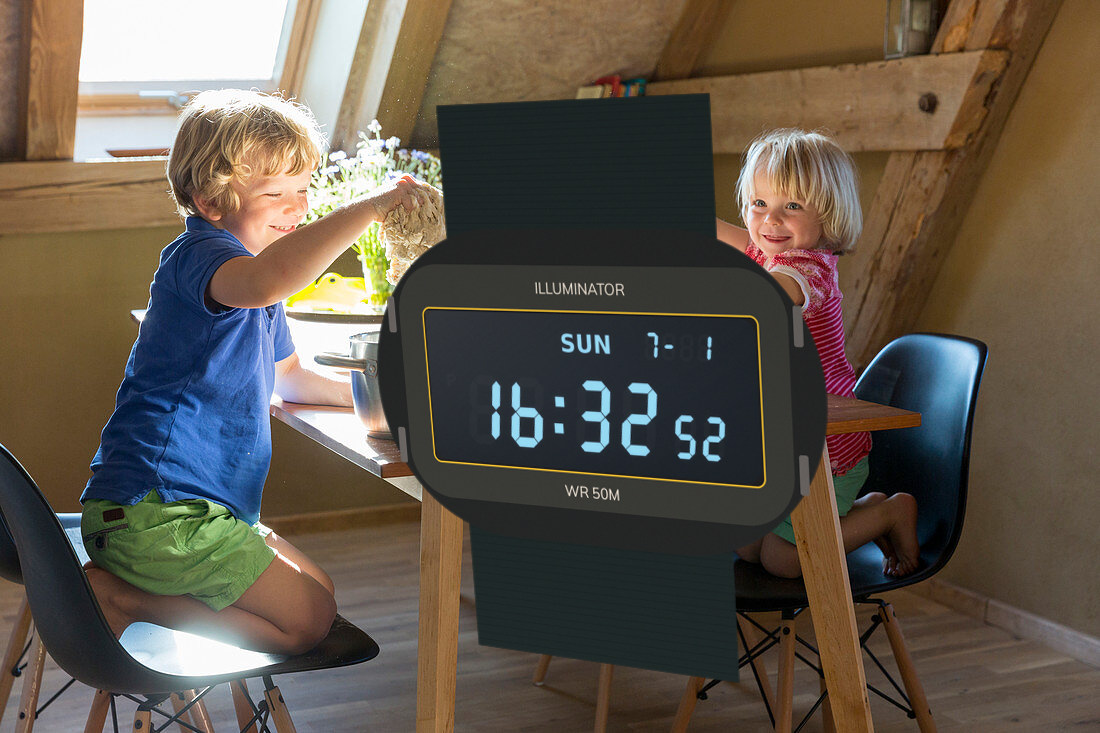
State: 16 h 32 min 52 s
